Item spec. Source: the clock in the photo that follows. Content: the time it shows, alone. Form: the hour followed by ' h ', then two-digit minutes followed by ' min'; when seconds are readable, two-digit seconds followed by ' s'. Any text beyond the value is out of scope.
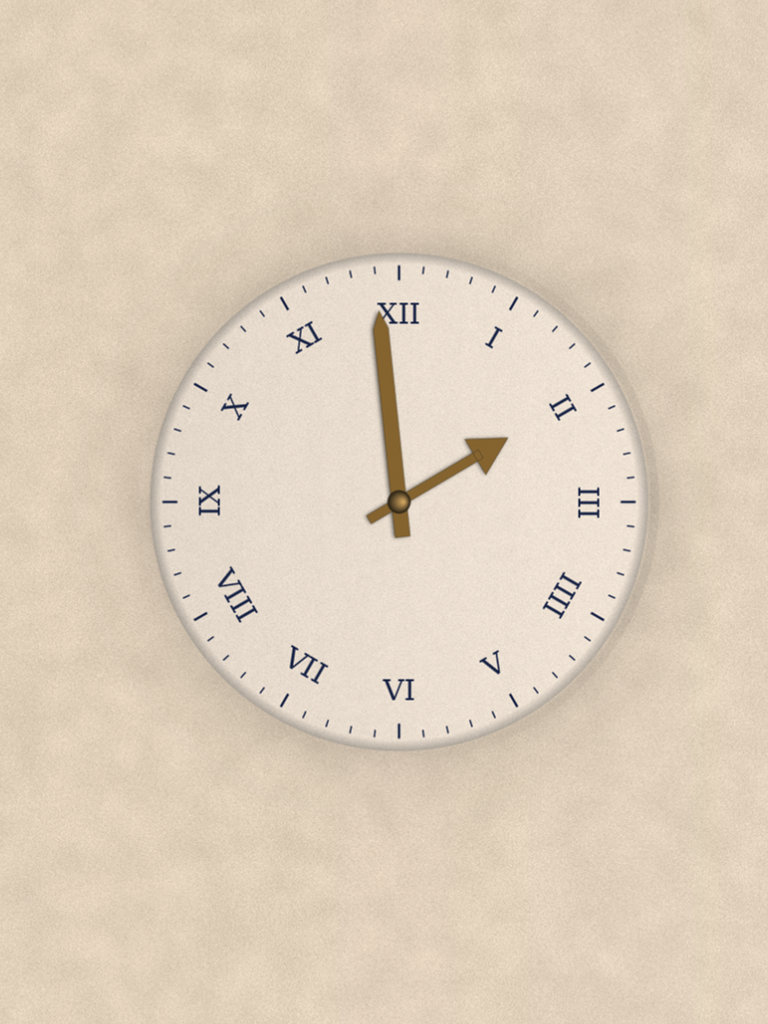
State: 1 h 59 min
